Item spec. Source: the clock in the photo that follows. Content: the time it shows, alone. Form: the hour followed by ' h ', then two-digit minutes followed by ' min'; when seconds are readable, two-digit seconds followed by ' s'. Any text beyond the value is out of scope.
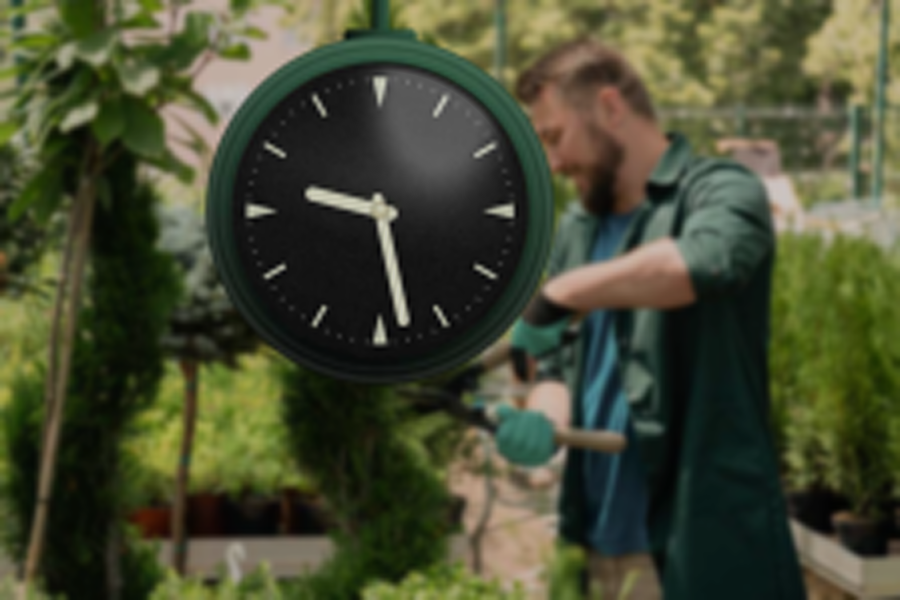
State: 9 h 28 min
